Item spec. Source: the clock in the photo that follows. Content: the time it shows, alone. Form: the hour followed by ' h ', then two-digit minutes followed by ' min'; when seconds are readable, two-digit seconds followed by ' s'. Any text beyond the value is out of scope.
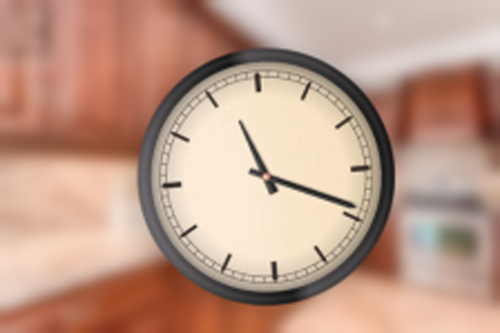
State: 11 h 19 min
